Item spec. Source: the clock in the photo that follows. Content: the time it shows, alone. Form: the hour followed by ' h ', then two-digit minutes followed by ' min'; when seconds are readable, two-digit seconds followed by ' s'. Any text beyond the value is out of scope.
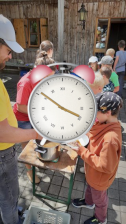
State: 3 h 51 min
